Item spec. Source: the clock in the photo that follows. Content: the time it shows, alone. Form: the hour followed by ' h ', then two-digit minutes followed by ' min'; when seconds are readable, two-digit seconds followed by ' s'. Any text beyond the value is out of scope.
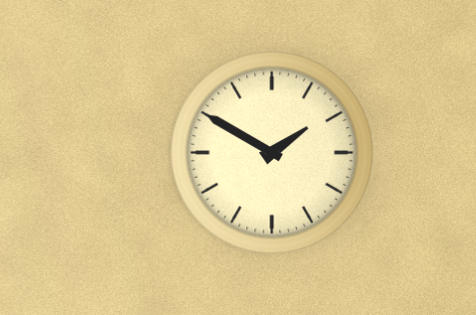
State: 1 h 50 min
